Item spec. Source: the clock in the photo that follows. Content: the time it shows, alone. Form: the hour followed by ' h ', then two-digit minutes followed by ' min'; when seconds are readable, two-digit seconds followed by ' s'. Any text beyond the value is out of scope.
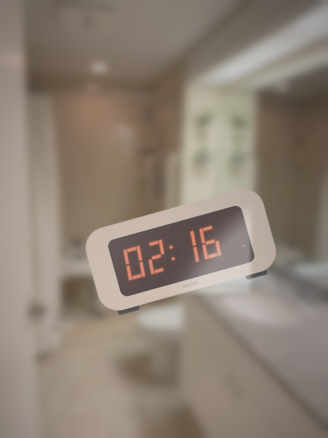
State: 2 h 16 min
